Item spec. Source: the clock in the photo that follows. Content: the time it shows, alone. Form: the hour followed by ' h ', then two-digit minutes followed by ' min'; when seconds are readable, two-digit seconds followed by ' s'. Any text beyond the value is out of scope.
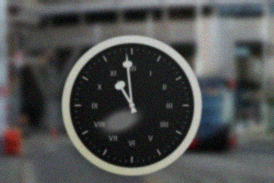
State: 10 h 59 min
